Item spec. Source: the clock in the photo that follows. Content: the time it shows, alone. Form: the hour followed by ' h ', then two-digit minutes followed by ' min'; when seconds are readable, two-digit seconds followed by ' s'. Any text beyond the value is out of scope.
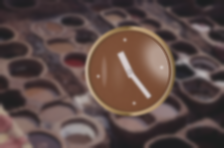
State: 11 h 25 min
